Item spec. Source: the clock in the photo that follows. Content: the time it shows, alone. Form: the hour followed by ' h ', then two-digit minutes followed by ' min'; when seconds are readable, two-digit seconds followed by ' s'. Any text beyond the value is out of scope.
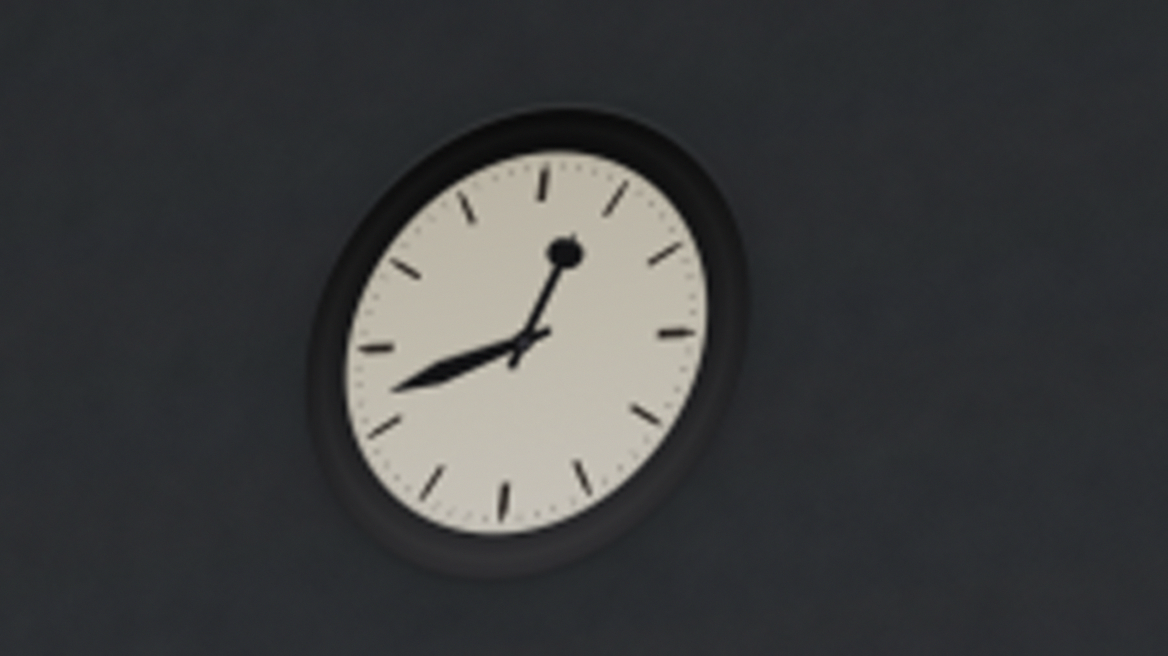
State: 12 h 42 min
